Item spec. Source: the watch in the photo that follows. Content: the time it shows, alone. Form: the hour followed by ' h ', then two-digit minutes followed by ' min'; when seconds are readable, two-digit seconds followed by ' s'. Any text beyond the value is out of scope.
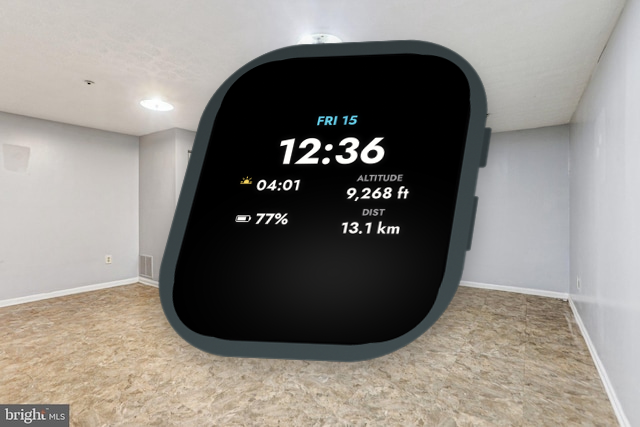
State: 12 h 36 min
